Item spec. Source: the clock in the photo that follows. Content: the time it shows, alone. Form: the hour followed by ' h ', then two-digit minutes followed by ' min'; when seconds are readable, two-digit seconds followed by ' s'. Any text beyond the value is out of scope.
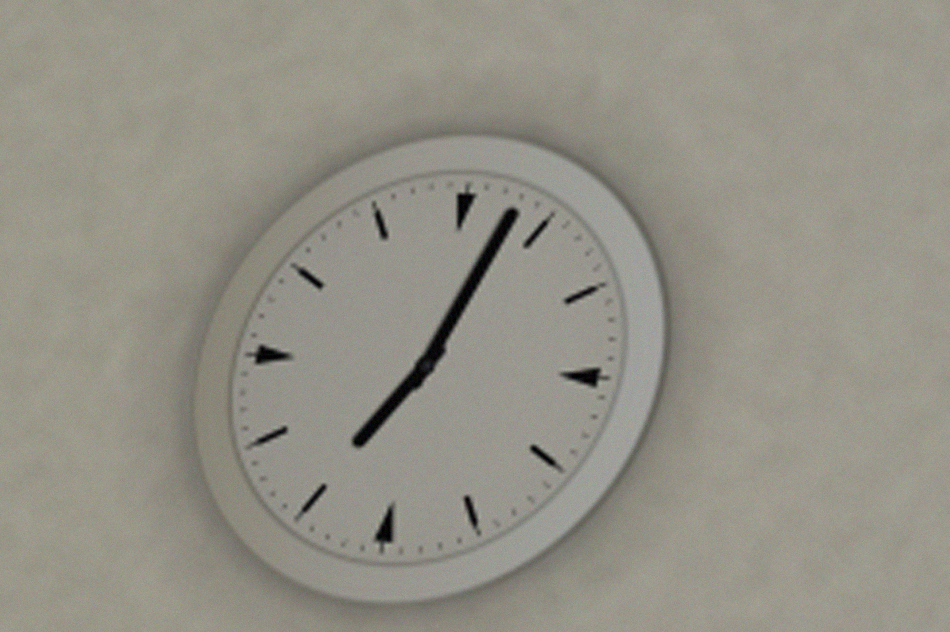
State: 7 h 03 min
